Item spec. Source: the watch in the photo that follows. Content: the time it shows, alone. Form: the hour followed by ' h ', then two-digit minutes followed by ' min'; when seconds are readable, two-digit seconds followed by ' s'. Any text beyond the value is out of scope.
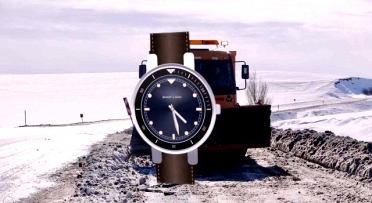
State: 4 h 28 min
